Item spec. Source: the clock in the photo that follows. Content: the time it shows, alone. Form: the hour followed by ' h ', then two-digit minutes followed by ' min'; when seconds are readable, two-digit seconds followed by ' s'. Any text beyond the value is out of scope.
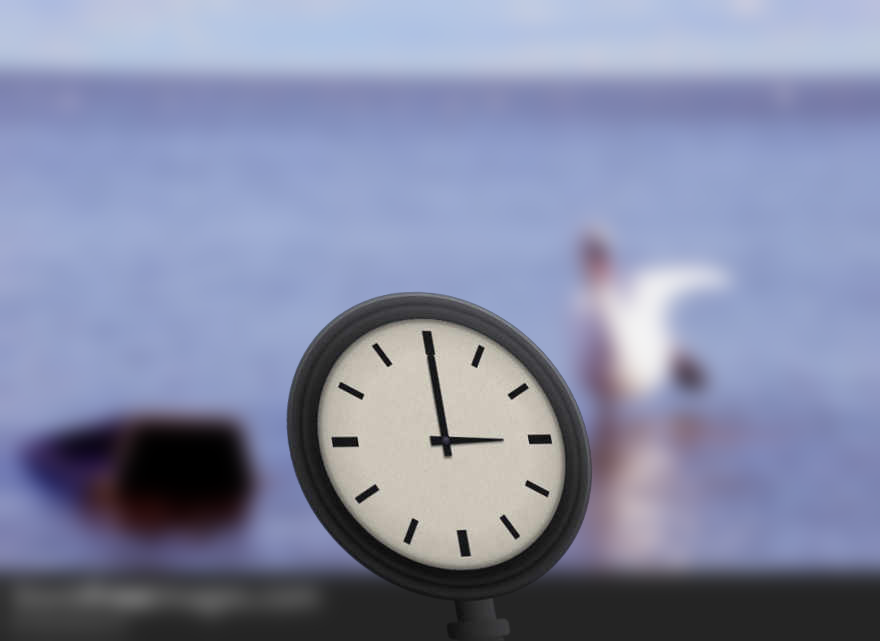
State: 3 h 00 min
